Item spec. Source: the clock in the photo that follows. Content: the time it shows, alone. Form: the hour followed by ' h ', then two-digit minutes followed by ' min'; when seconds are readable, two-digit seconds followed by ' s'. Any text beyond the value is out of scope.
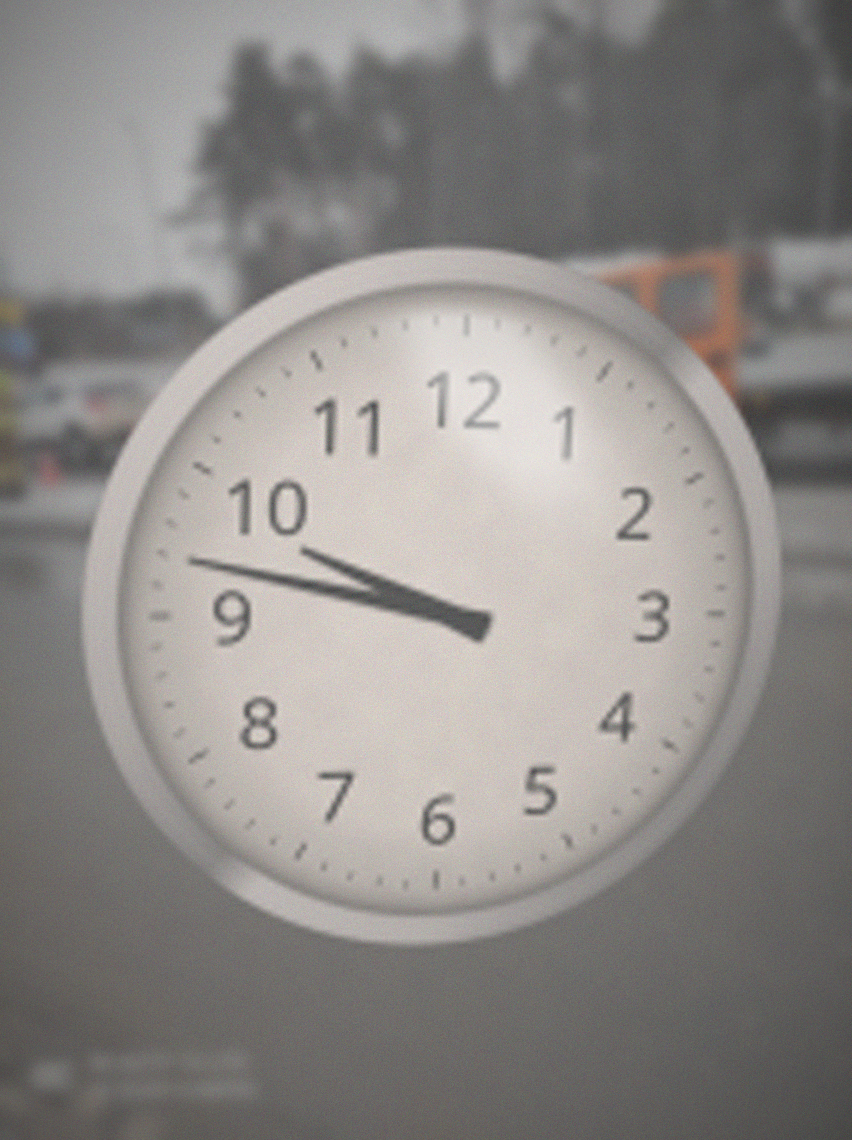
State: 9 h 47 min
